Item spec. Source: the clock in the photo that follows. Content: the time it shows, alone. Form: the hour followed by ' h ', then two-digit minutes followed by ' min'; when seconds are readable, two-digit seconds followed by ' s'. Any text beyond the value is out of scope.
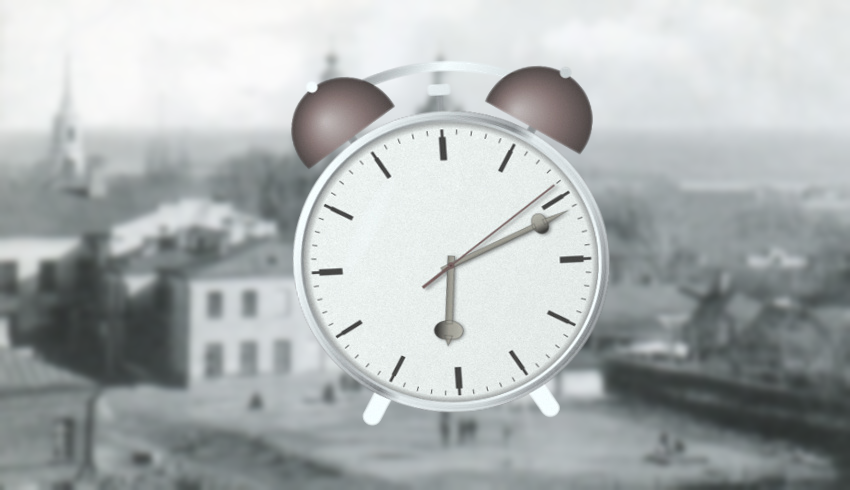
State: 6 h 11 min 09 s
